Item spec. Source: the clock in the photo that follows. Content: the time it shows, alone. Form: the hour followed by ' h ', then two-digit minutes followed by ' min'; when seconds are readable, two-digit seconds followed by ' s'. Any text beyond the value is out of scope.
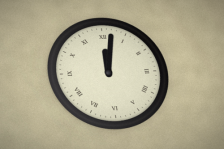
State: 12 h 02 min
